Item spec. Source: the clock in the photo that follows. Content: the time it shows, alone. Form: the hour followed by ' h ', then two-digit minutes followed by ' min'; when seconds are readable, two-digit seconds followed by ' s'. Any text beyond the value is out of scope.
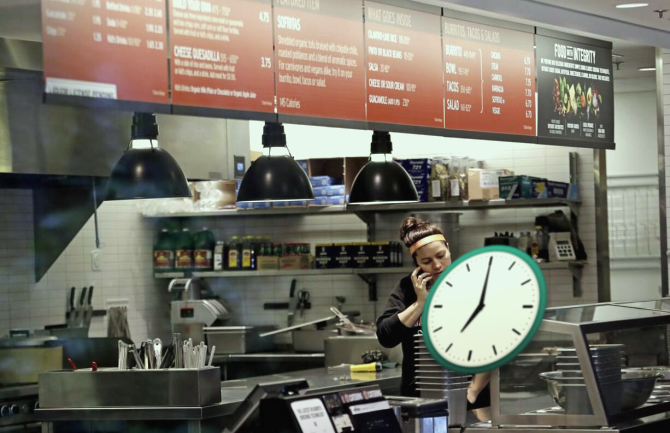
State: 7 h 00 min
